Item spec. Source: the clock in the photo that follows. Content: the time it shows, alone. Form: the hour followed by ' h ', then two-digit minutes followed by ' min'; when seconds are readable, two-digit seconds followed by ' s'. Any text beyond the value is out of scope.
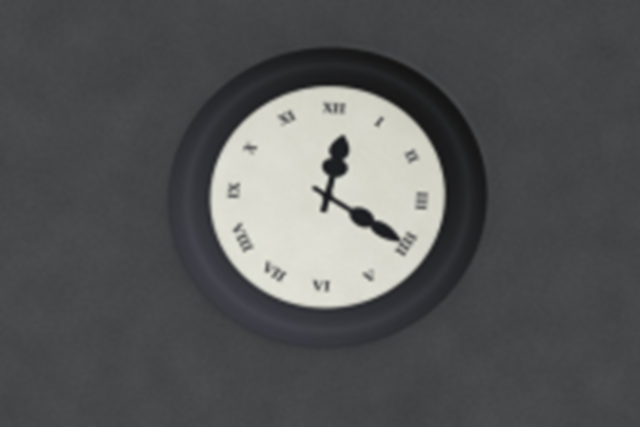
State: 12 h 20 min
